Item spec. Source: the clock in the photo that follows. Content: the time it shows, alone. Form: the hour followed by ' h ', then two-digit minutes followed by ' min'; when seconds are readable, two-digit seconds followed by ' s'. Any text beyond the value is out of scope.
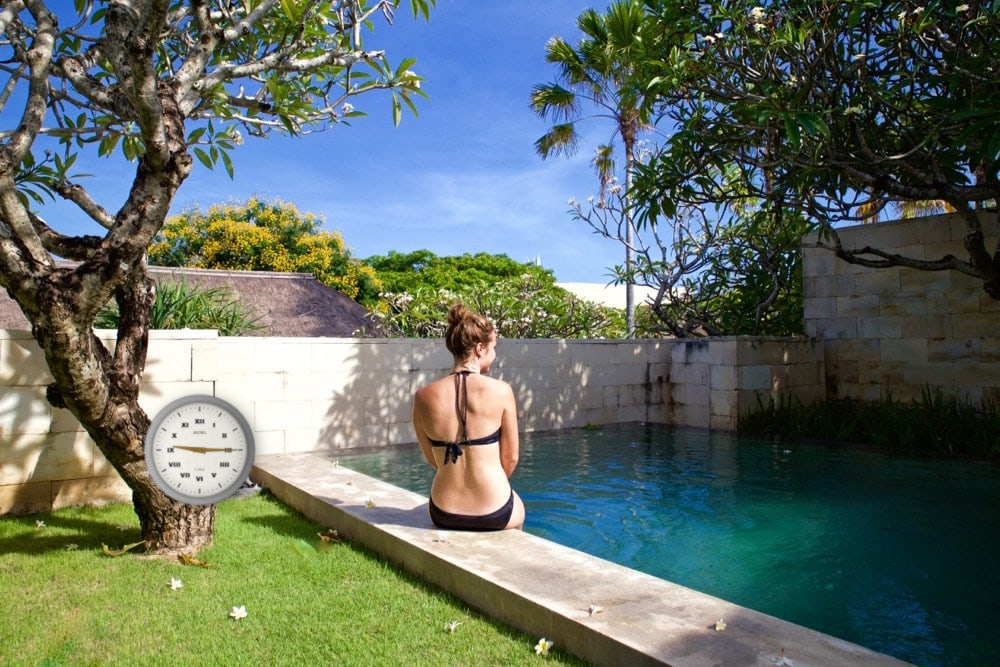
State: 9 h 15 min
